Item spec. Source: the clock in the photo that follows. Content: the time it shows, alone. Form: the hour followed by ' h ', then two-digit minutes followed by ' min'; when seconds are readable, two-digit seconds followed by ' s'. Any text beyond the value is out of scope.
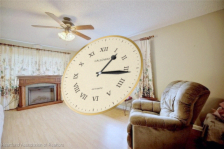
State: 1 h 16 min
